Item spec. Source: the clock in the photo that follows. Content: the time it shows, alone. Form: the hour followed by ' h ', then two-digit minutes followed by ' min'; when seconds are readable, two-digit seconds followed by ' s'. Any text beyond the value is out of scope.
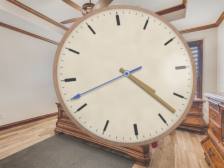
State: 4 h 22 min 42 s
